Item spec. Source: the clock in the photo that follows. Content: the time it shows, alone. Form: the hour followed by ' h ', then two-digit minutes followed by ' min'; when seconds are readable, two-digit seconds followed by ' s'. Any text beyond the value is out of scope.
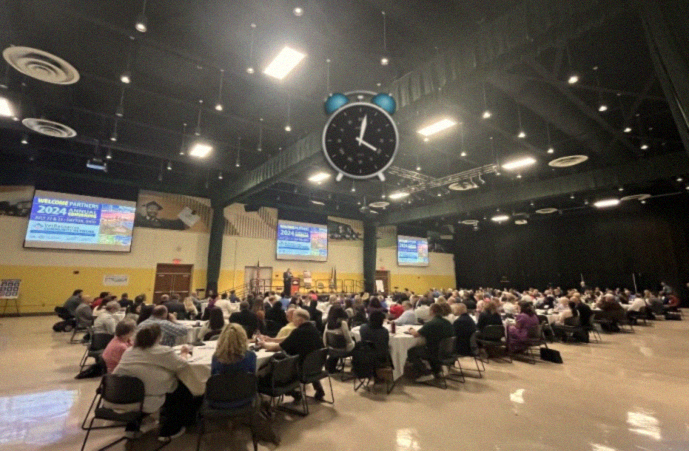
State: 4 h 02 min
